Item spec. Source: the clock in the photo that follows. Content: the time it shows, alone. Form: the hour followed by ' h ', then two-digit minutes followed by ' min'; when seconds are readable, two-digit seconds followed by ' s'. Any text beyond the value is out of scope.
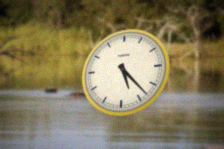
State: 5 h 23 min
